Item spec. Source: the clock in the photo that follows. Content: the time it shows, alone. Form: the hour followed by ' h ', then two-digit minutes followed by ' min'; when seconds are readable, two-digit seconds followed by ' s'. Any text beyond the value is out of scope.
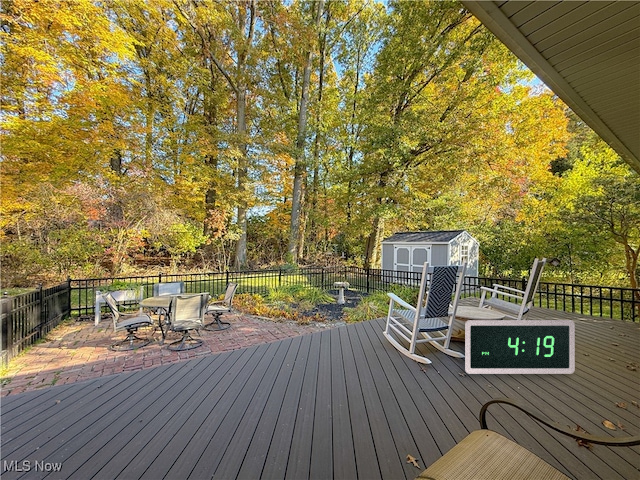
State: 4 h 19 min
